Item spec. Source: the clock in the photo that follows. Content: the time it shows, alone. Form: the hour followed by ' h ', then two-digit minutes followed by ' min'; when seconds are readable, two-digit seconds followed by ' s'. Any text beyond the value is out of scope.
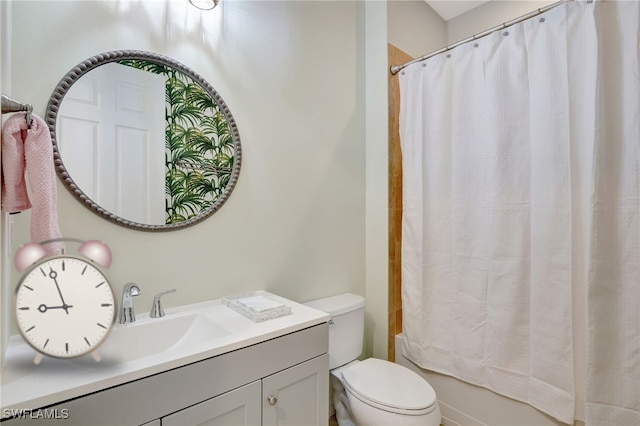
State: 8 h 57 min
